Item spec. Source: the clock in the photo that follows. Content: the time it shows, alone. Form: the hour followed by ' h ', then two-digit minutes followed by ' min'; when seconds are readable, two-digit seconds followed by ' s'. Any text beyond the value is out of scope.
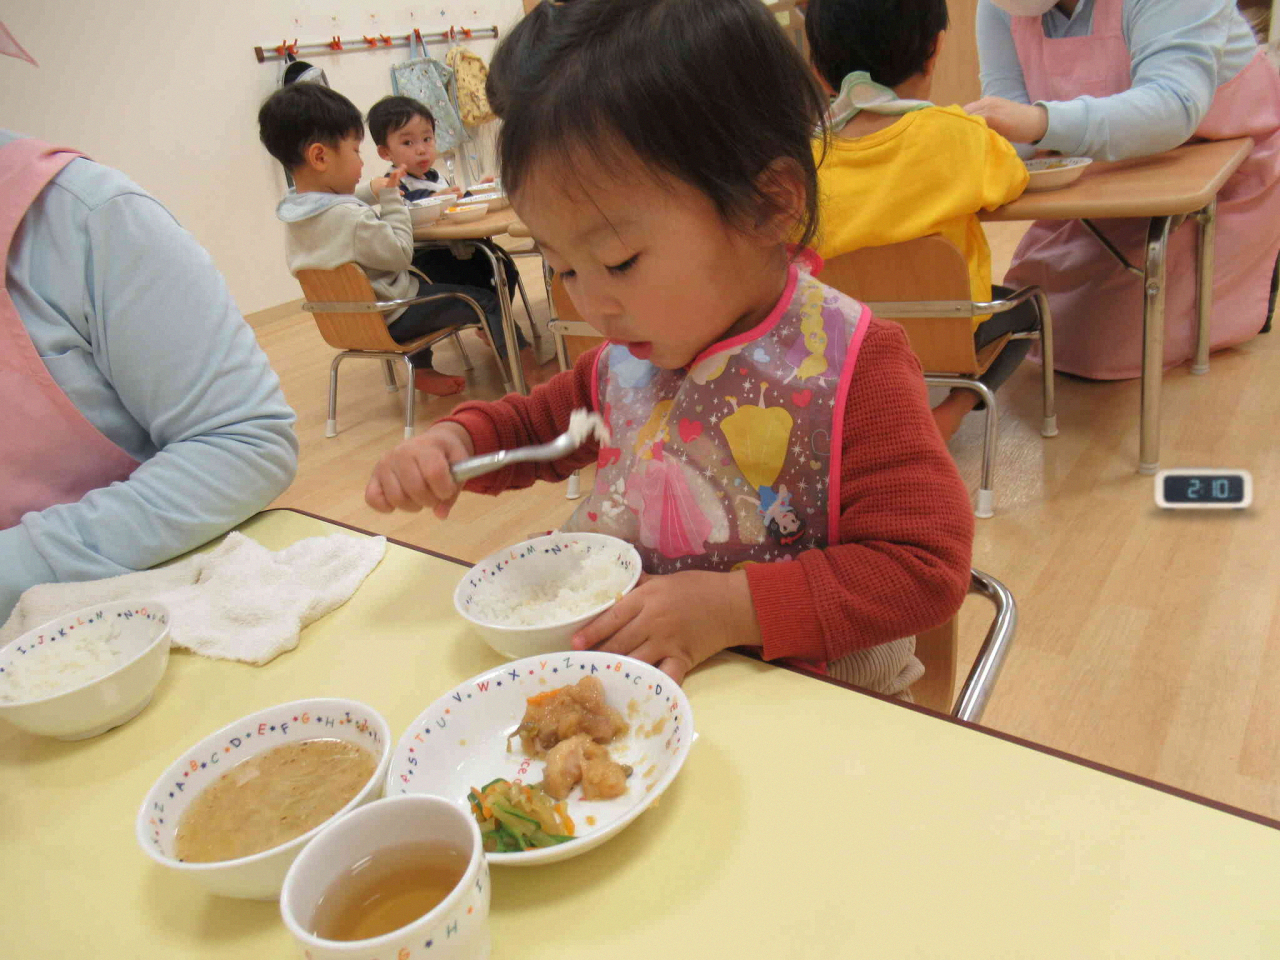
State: 2 h 10 min
